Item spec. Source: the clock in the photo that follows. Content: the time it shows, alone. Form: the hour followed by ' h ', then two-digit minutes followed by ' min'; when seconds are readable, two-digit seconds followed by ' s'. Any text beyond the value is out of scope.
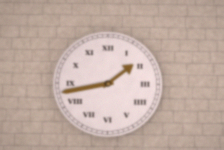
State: 1 h 43 min
